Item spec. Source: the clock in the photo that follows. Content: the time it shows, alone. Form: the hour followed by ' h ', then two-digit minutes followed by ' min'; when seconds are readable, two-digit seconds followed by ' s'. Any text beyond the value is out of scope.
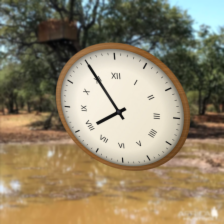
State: 7 h 55 min
